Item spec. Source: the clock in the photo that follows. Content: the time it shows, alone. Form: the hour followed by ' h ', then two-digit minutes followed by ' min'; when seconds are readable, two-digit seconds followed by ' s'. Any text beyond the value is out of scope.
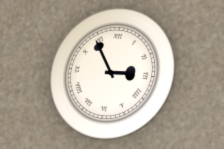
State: 2 h 54 min
